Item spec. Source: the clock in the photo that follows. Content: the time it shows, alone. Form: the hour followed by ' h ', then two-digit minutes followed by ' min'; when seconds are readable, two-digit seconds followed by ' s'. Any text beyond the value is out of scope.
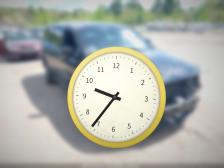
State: 9 h 36 min
